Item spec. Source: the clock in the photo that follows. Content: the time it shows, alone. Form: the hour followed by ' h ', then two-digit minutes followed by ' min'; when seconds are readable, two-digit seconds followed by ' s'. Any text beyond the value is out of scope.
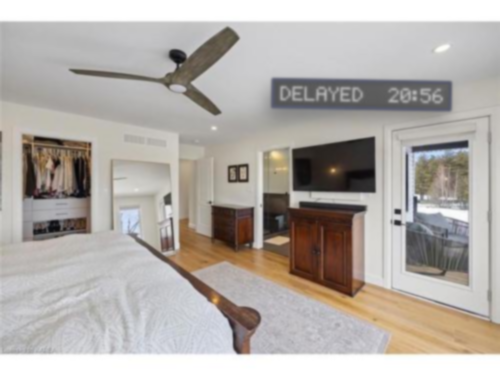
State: 20 h 56 min
